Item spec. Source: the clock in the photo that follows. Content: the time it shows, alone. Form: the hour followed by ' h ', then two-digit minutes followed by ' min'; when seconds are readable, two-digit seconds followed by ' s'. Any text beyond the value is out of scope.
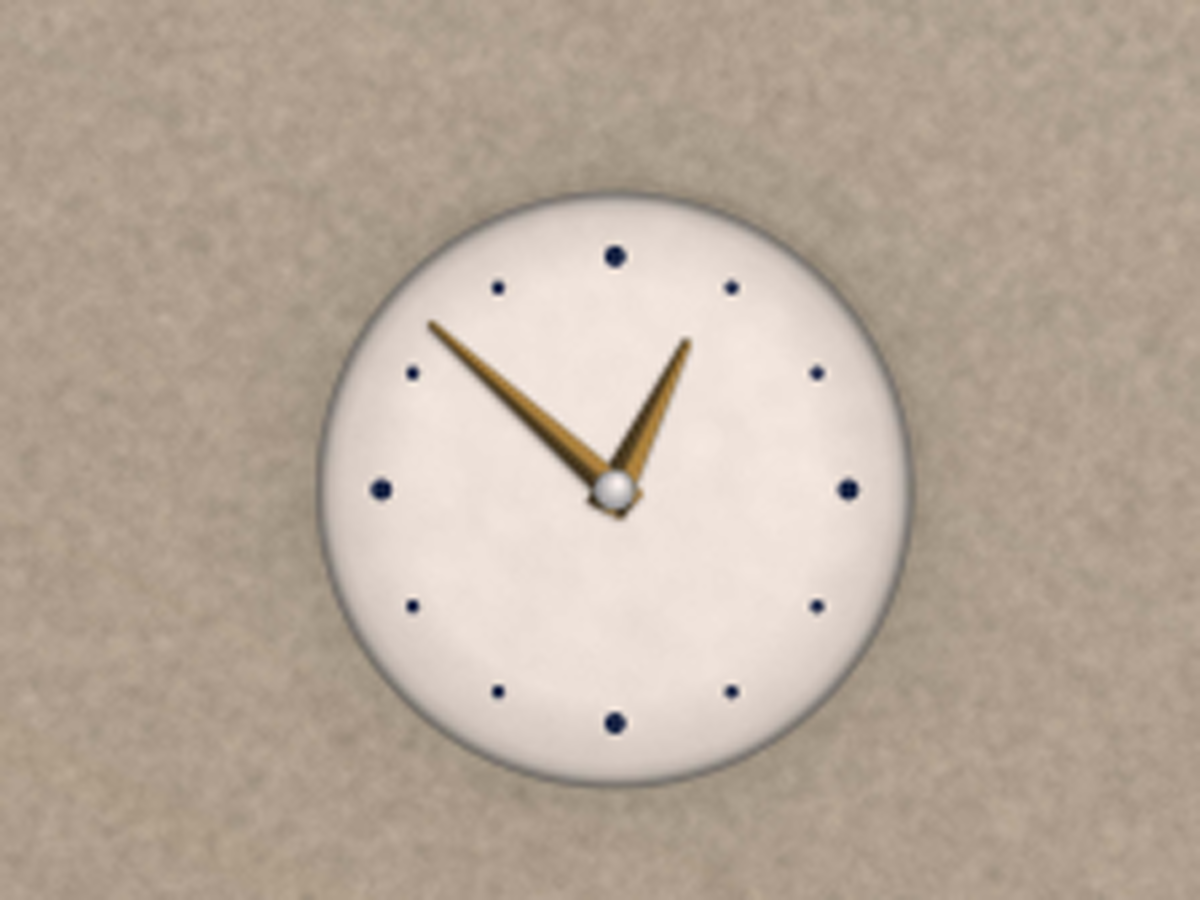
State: 12 h 52 min
